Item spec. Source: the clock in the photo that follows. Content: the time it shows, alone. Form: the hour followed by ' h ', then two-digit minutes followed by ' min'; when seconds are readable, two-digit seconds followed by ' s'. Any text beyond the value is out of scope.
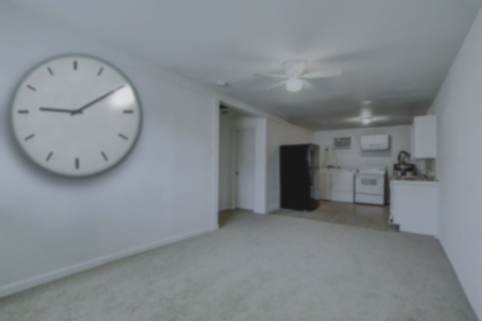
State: 9 h 10 min
